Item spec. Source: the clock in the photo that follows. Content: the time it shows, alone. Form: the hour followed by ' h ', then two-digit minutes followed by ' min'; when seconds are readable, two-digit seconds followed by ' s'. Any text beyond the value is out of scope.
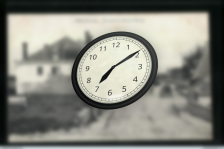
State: 7 h 09 min
